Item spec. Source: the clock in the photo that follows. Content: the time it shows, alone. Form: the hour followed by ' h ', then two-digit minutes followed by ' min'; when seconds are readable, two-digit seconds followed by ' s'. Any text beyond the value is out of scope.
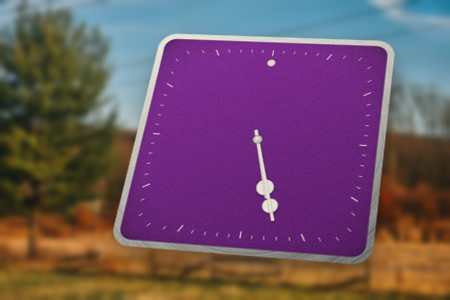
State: 5 h 27 min
